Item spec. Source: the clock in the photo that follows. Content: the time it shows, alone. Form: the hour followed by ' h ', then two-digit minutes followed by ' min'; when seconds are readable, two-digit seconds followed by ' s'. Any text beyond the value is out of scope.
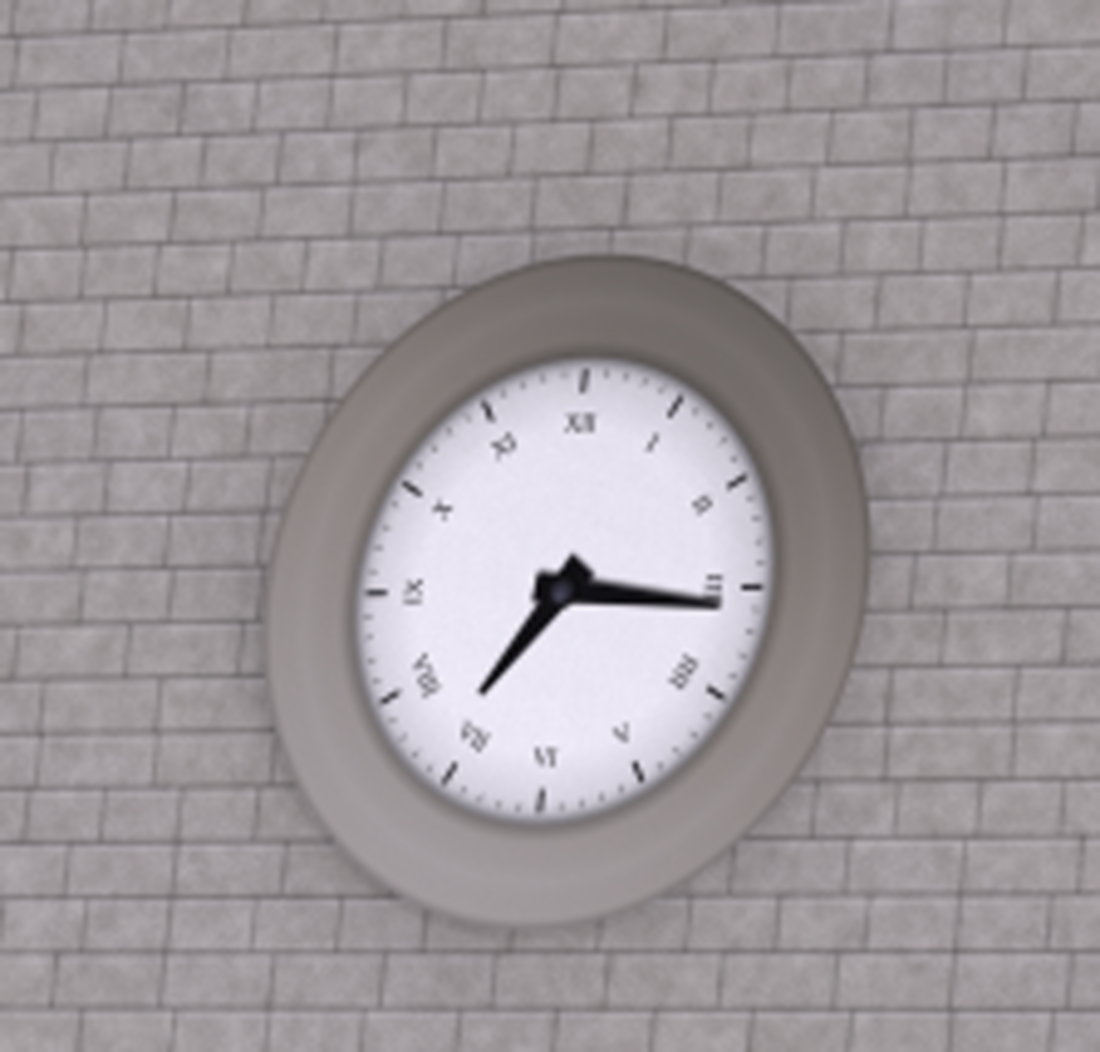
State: 7 h 16 min
